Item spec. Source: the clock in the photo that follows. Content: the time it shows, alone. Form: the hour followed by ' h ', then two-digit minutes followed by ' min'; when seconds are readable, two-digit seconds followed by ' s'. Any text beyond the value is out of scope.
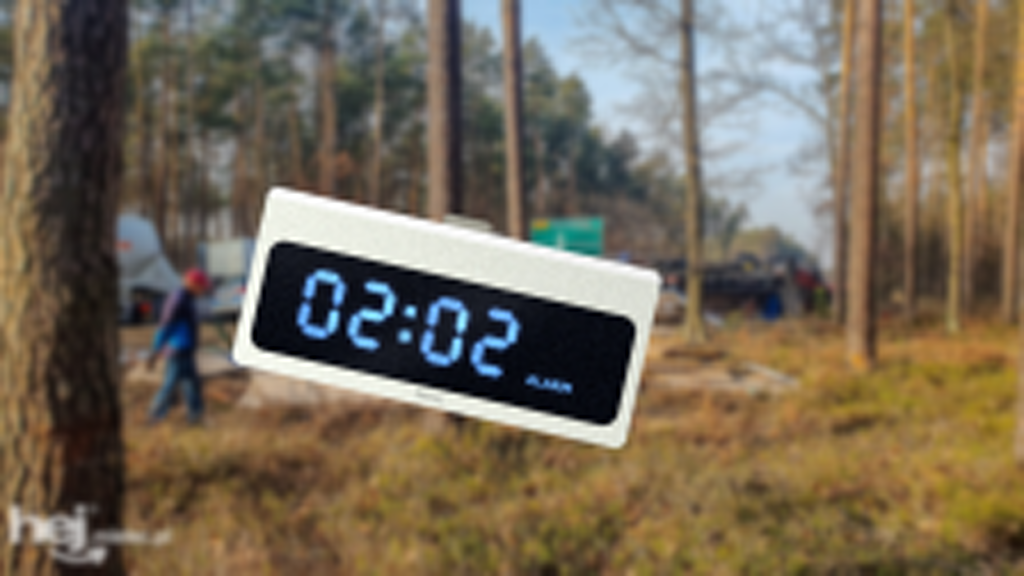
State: 2 h 02 min
